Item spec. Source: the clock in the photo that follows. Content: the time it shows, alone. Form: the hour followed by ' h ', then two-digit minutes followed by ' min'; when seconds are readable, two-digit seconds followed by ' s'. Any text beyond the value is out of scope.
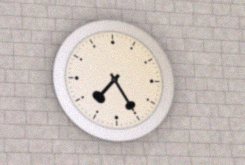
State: 7 h 25 min
